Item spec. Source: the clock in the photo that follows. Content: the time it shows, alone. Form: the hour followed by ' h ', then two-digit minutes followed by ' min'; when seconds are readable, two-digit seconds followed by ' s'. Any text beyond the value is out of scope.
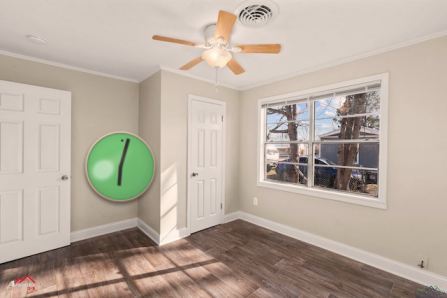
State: 6 h 02 min
